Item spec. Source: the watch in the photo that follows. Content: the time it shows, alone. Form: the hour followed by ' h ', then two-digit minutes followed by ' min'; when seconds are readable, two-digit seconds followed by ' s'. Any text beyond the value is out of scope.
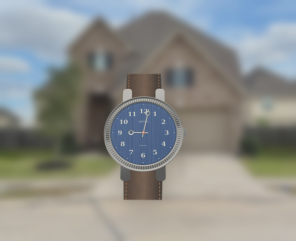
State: 9 h 02 min
